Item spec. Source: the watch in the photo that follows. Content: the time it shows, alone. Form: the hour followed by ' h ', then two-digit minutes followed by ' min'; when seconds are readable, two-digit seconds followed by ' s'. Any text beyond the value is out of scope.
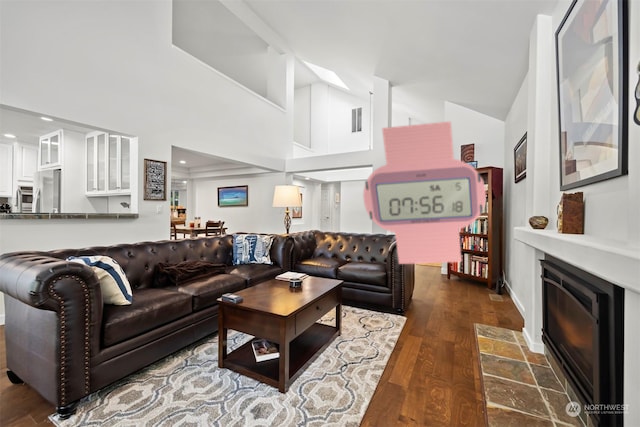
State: 7 h 56 min 18 s
